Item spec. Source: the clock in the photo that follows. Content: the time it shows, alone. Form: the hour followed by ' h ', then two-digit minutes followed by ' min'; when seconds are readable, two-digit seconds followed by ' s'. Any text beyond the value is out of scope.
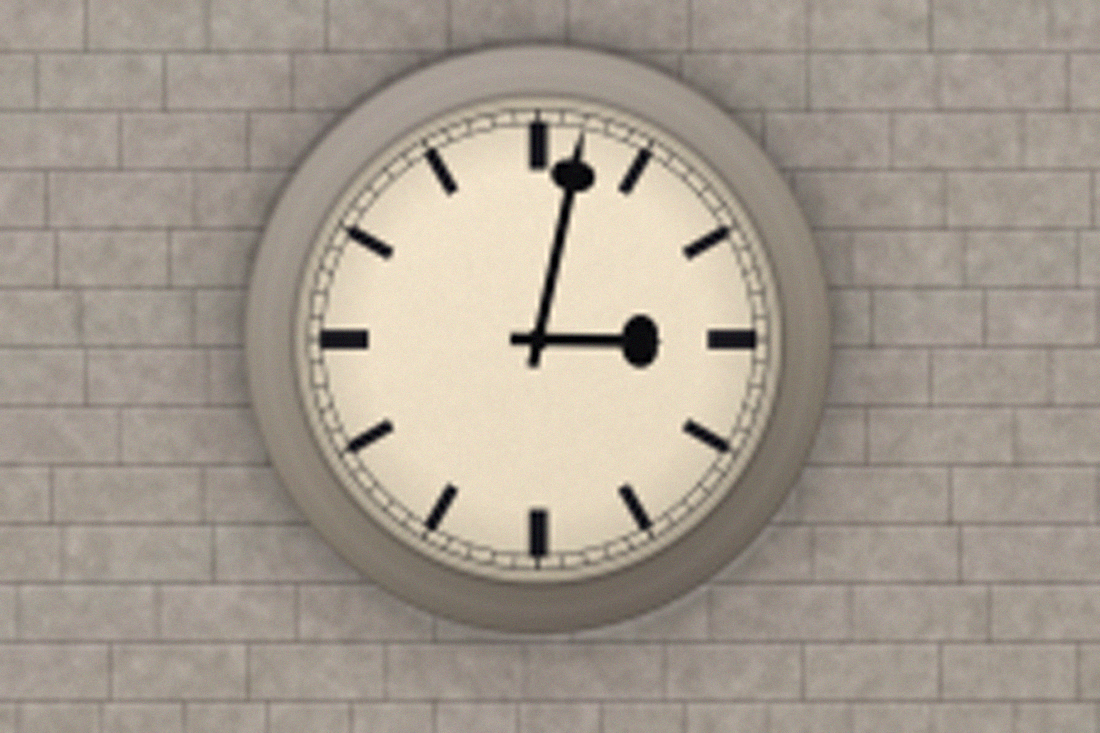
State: 3 h 02 min
